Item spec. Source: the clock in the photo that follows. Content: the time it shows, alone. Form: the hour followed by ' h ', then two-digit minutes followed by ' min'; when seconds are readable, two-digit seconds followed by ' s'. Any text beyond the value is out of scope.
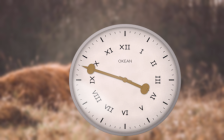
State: 3 h 48 min
